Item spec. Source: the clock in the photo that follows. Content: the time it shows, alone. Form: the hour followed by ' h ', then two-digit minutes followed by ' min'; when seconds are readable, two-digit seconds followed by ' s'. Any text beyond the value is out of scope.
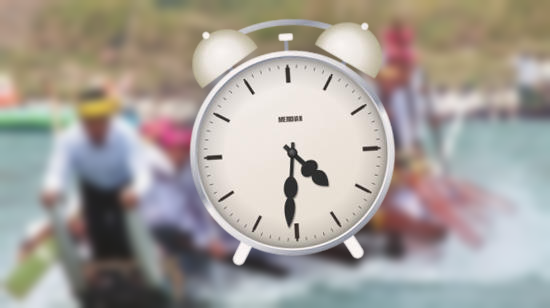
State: 4 h 31 min
